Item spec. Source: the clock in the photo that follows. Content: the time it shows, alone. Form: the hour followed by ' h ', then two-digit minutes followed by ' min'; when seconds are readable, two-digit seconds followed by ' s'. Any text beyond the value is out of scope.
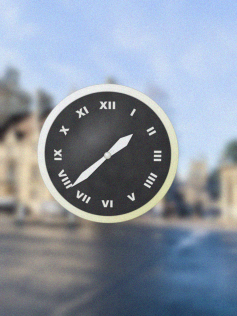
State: 1 h 38 min
